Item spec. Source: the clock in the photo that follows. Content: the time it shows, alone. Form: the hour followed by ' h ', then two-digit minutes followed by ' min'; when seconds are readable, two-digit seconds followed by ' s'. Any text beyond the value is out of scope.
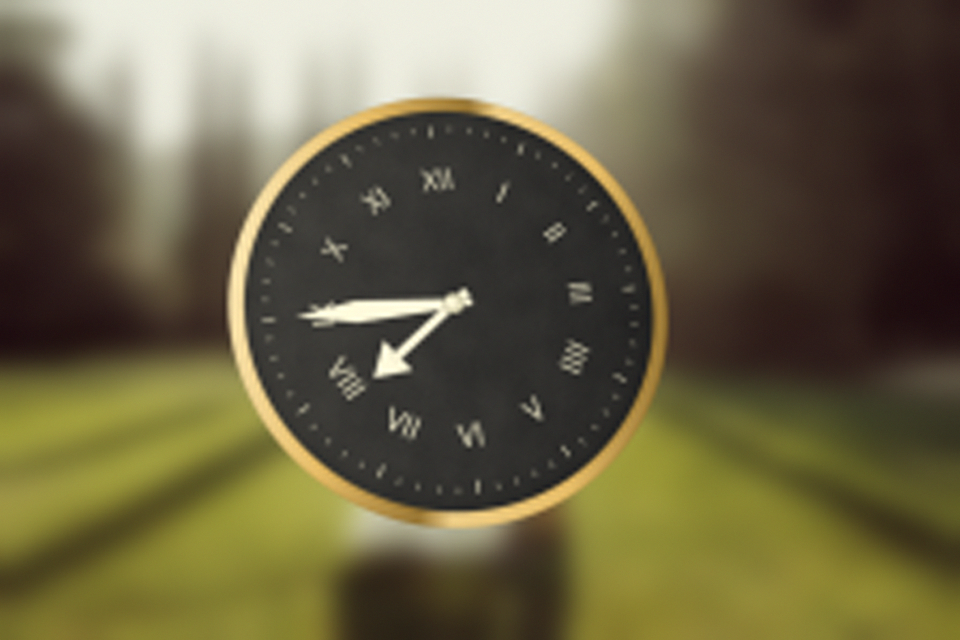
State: 7 h 45 min
